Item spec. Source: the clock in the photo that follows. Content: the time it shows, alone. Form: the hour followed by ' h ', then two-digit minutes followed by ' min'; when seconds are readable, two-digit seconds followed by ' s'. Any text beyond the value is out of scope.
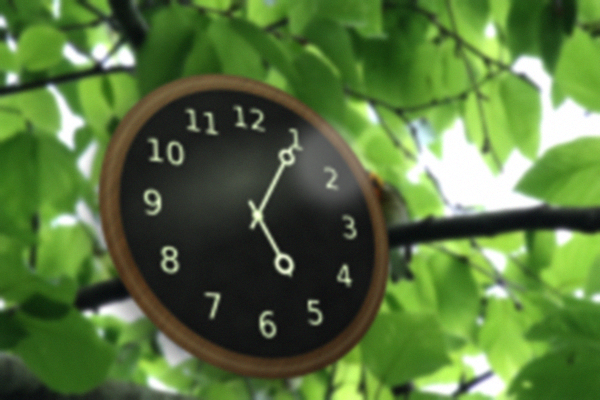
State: 5 h 05 min
